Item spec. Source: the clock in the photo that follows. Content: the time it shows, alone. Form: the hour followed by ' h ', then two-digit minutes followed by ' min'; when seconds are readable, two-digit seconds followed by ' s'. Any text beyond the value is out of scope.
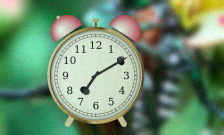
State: 7 h 10 min
